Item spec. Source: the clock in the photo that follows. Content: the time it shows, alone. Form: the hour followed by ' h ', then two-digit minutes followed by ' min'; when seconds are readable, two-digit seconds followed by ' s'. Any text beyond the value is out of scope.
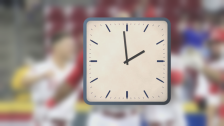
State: 1 h 59 min
